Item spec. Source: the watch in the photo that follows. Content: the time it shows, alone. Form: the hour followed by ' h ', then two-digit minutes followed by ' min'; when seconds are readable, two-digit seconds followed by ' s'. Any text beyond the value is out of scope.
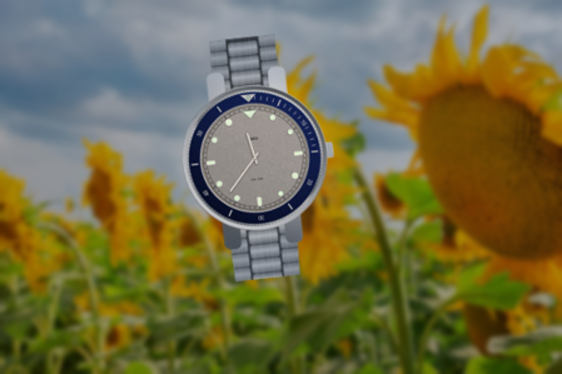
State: 11 h 37 min
